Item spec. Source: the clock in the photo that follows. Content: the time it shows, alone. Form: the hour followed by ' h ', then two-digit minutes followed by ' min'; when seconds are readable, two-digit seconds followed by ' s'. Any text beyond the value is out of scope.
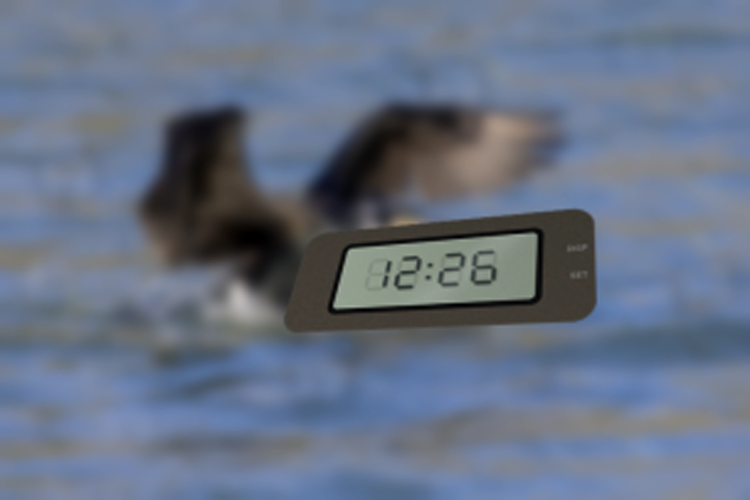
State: 12 h 26 min
